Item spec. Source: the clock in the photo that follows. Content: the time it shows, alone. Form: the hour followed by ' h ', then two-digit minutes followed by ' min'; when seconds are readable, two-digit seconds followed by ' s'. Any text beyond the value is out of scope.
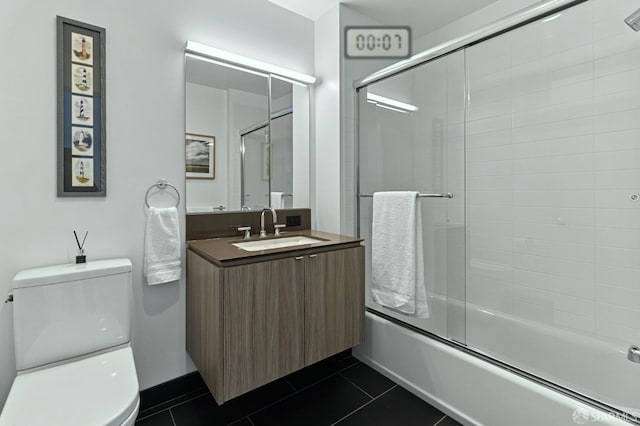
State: 0 h 07 min
